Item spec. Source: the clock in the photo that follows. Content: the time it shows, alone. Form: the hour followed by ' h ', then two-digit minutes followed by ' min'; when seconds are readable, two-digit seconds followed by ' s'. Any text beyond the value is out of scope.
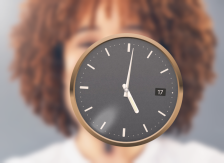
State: 5 h 01 min
